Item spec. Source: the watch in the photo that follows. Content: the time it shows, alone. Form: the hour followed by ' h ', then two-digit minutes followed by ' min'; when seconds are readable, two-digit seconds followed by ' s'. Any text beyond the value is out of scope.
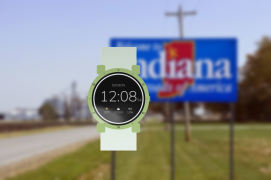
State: 12 h 08 min
